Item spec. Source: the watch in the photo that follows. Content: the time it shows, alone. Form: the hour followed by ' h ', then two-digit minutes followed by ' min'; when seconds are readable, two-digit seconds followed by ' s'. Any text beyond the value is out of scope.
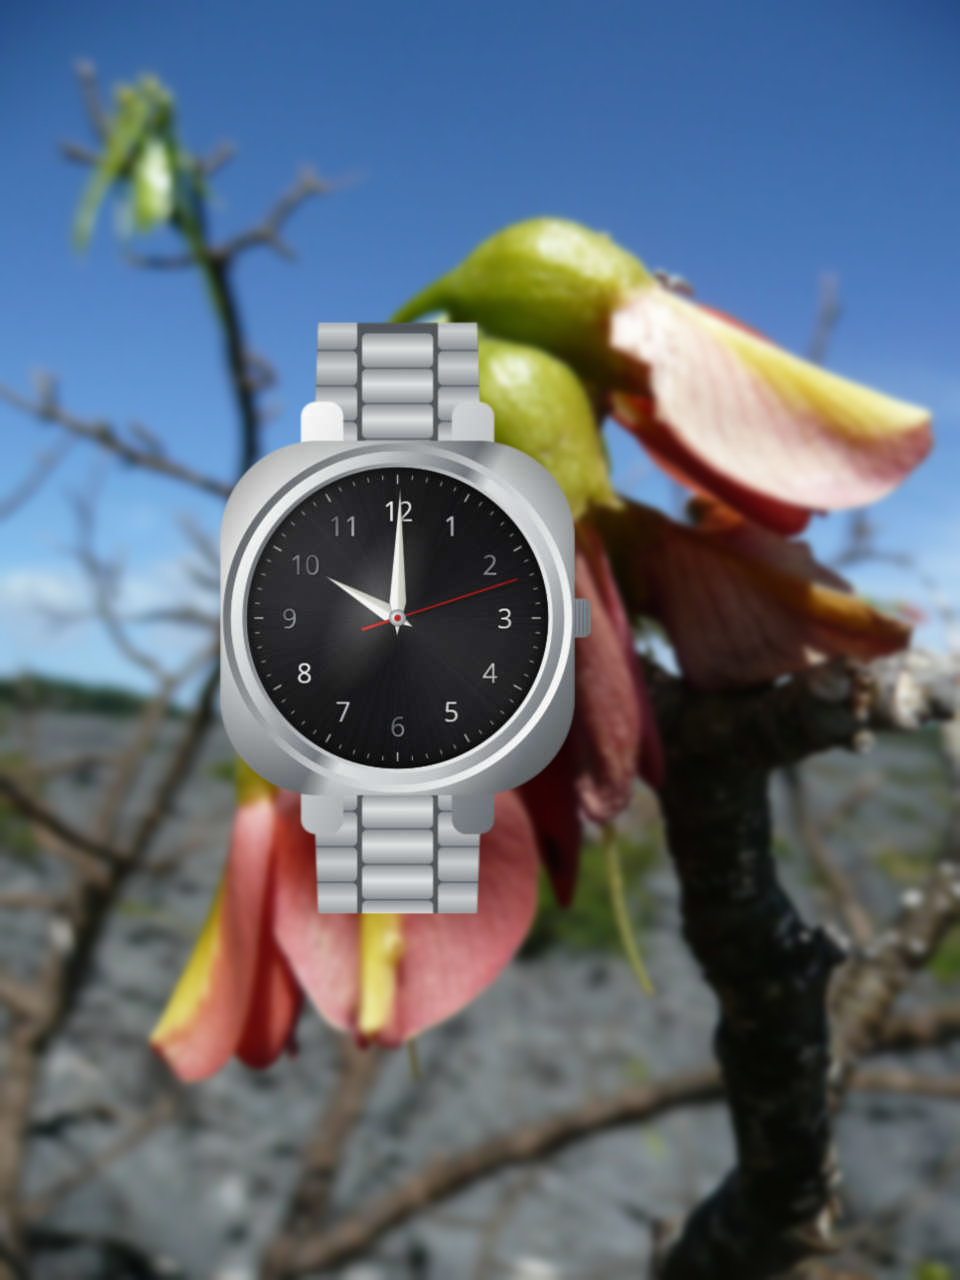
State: 10 h 00 min 12 s
